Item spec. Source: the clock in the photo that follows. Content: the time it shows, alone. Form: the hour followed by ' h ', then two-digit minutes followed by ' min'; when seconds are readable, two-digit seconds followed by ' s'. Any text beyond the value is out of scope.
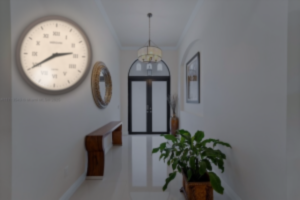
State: 2 h 40 min
